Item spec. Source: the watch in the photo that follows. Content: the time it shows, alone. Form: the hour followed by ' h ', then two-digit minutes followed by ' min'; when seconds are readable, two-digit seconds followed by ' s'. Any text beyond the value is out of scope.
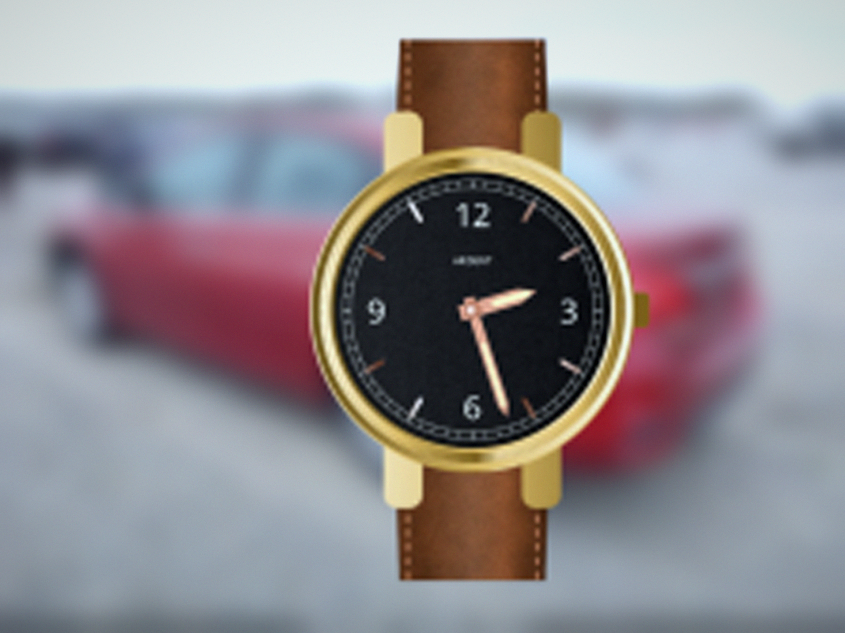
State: 2 h 27 min
